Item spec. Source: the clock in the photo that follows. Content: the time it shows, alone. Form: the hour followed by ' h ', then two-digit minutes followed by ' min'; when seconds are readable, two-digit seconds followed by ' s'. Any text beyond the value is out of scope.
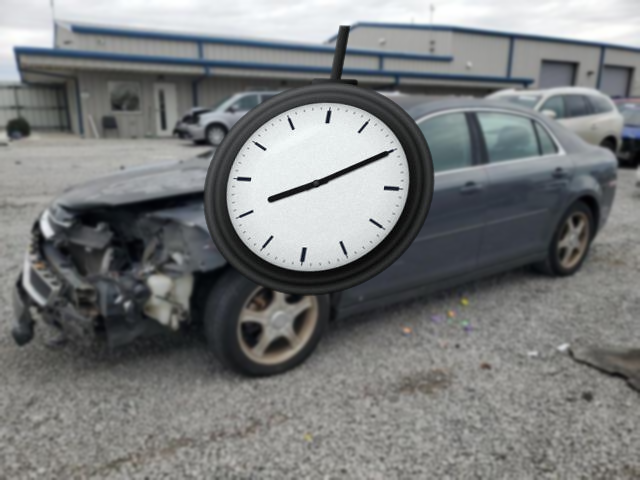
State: 8 h 10 min
